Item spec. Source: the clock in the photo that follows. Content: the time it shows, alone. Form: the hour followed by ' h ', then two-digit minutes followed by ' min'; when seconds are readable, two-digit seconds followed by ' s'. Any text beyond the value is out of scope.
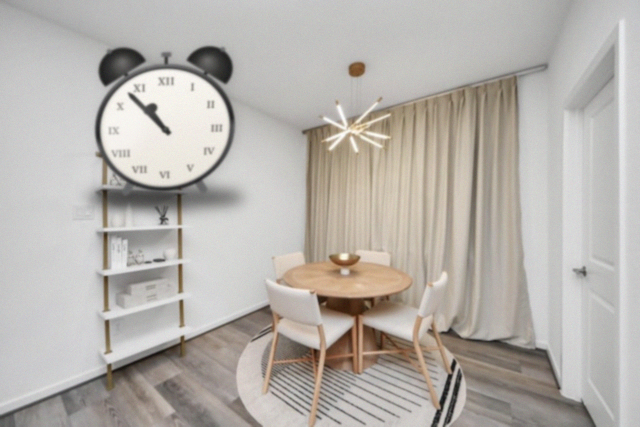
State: 10 h 53 min
